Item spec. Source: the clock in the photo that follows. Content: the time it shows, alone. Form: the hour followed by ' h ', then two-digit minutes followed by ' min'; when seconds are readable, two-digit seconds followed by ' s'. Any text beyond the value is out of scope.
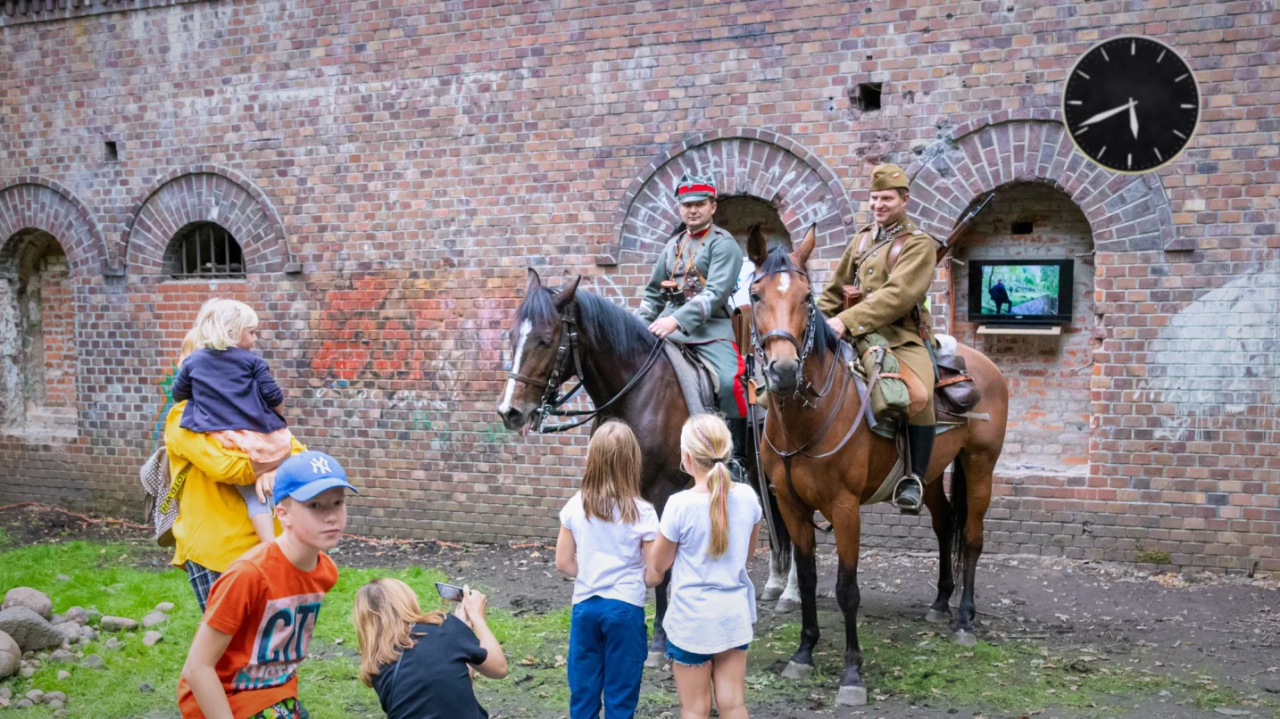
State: 5 h 41 min
